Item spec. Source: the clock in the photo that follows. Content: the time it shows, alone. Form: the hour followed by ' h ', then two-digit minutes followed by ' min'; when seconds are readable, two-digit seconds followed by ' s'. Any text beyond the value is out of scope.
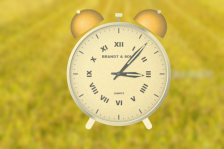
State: 3 h 07 min
